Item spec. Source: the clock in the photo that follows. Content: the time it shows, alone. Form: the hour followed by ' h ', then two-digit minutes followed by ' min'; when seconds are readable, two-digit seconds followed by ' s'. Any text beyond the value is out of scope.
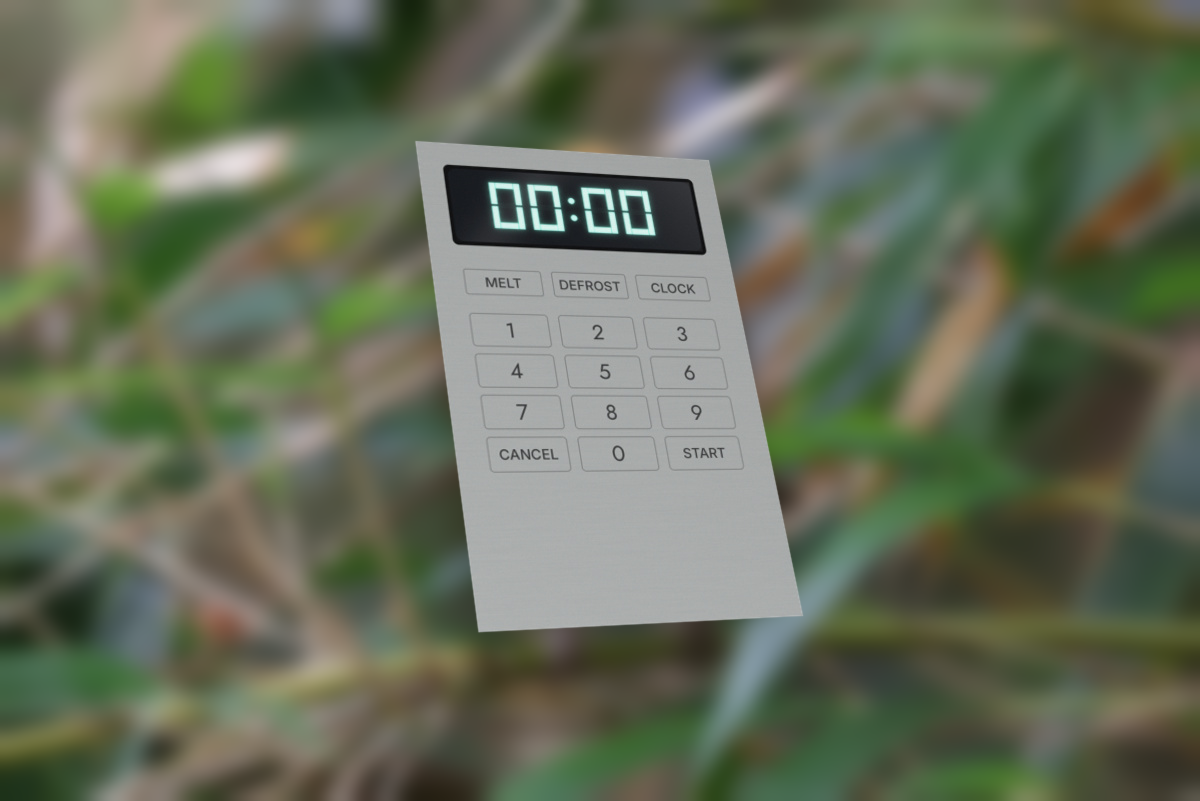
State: 0 h 00 min
